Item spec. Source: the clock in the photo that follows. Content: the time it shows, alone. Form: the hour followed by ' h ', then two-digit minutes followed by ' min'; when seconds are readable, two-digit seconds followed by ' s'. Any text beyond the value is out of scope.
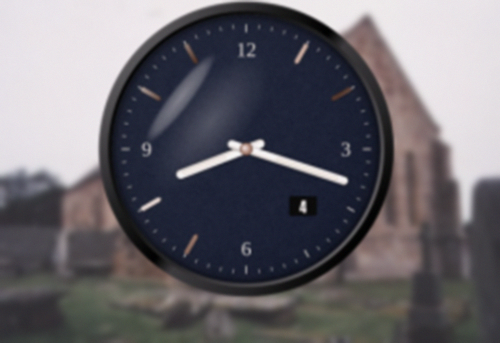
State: 8 h 18 min
